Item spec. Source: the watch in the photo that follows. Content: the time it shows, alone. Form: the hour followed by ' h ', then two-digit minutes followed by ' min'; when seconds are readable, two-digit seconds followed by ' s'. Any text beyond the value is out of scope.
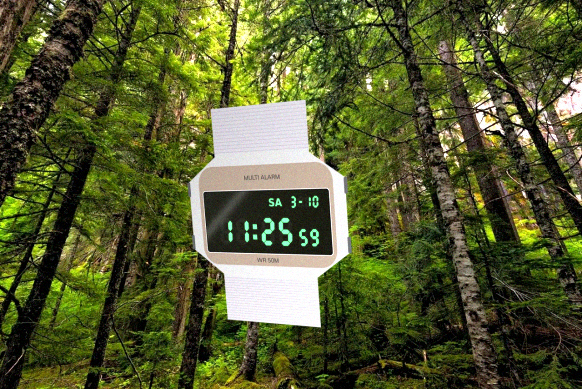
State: 11 h 25 min 59 s
